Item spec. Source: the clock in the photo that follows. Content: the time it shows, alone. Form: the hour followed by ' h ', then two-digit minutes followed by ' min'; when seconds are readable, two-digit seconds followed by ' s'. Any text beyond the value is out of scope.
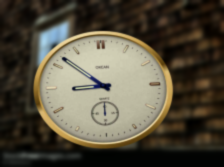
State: 8 h 52 min
